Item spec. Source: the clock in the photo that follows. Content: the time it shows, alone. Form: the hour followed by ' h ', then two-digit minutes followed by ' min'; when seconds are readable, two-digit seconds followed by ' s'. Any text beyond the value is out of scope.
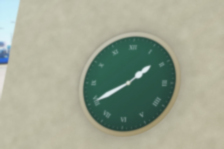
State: 1 h 40 min
